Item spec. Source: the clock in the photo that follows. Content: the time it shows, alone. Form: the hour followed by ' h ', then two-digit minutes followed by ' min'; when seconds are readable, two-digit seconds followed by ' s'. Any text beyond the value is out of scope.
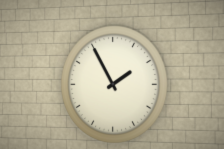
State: 1 h 55 min
